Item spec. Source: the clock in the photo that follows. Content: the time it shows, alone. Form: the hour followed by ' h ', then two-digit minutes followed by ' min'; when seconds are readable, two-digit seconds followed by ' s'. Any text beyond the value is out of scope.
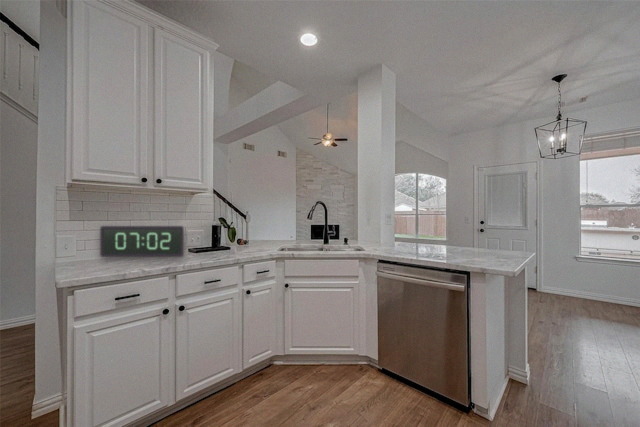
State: 7 h 02 min
